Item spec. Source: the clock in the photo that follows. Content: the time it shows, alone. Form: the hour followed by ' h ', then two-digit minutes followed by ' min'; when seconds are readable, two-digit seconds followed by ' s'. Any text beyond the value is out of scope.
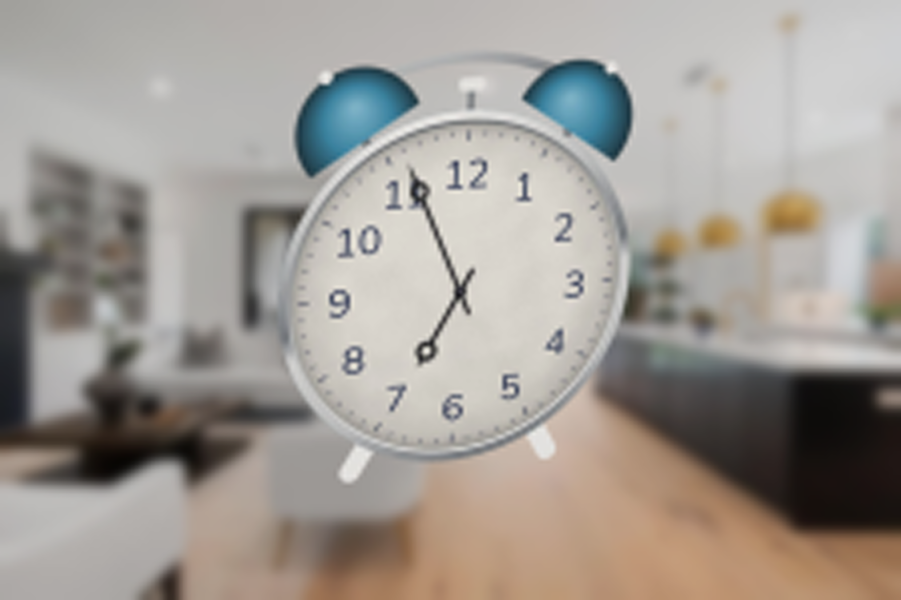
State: 6 h 56 min
